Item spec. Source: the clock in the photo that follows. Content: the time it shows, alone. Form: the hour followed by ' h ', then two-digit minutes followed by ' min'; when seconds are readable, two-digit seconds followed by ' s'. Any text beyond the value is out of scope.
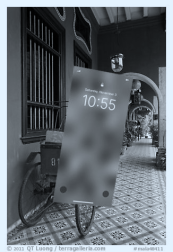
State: 10 h 55 min
